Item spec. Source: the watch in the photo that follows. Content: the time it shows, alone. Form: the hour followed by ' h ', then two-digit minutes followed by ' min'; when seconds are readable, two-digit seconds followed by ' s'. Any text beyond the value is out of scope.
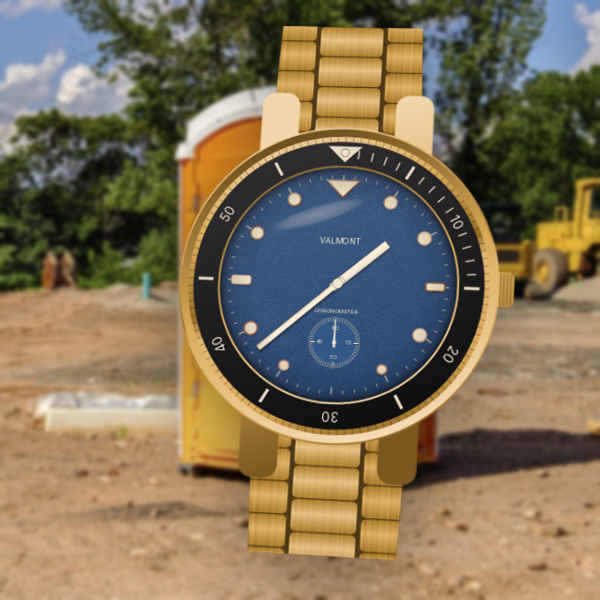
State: 1 h 38 min
